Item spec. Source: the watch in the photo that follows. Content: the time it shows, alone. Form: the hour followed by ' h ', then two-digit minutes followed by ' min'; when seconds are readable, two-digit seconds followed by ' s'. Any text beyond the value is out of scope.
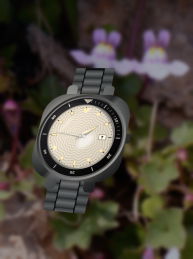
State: 1 h 46 min
